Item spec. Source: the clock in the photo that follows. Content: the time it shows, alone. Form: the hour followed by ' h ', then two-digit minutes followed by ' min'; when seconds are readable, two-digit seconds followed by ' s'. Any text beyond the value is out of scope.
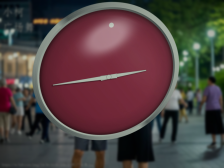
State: 2 h 44 min
